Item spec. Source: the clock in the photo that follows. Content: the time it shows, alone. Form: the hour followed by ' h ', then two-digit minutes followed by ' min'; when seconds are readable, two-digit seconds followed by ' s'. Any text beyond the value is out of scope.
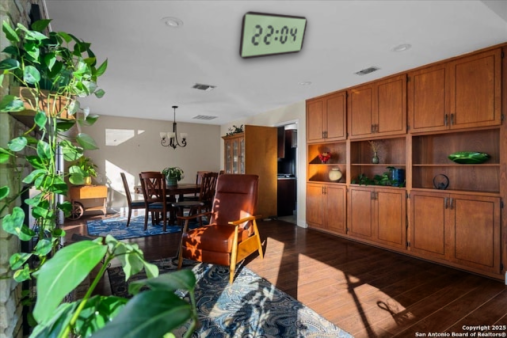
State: 22 h 04 min
